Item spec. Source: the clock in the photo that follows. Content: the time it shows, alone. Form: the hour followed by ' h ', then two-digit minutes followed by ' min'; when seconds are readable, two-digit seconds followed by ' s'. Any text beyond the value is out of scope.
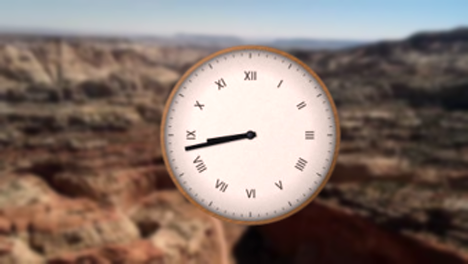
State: 8 h 43 min
